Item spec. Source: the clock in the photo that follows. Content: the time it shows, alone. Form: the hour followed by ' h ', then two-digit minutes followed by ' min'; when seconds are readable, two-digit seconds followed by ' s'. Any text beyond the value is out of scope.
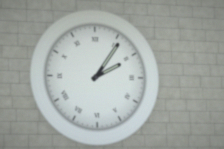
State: 2 h 06 min
